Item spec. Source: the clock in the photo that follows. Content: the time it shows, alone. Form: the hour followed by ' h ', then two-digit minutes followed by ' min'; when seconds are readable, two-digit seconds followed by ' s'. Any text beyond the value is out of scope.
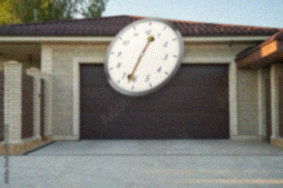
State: 12 h 32 min
